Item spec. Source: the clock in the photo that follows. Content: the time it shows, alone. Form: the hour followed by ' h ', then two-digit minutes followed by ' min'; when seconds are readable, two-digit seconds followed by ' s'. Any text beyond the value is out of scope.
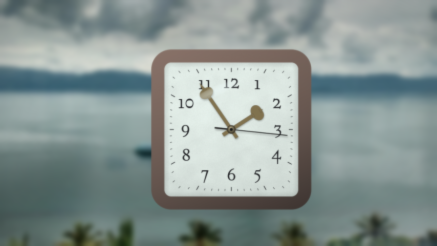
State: 1 h 54 min 16 s
